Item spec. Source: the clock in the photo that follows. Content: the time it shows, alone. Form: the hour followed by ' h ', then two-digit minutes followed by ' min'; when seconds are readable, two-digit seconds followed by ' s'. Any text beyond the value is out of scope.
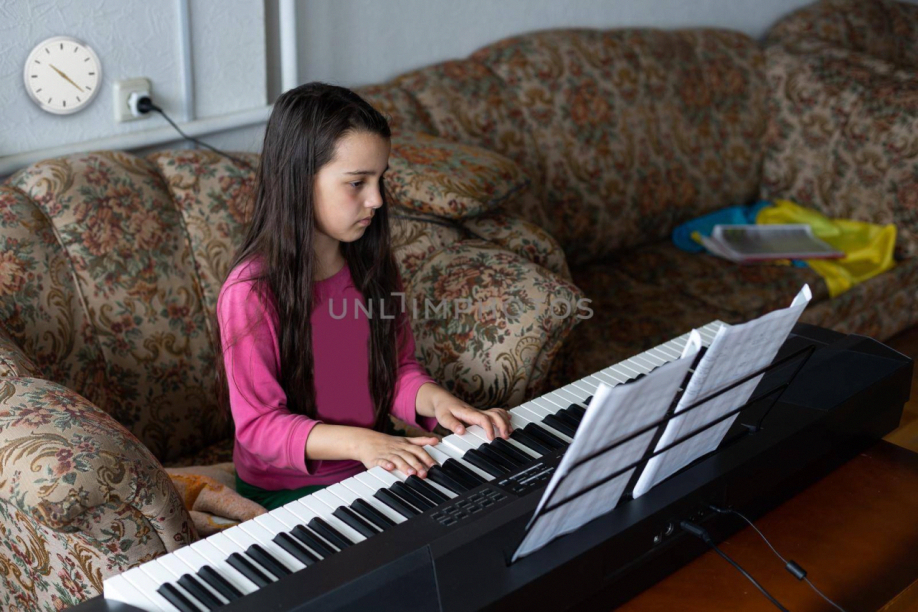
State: 10 h 22 min
